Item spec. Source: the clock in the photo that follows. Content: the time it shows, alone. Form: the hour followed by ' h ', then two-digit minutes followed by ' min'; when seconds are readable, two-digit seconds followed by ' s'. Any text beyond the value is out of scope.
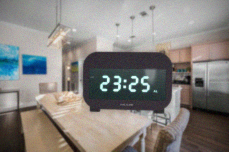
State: 23 h 25 min
